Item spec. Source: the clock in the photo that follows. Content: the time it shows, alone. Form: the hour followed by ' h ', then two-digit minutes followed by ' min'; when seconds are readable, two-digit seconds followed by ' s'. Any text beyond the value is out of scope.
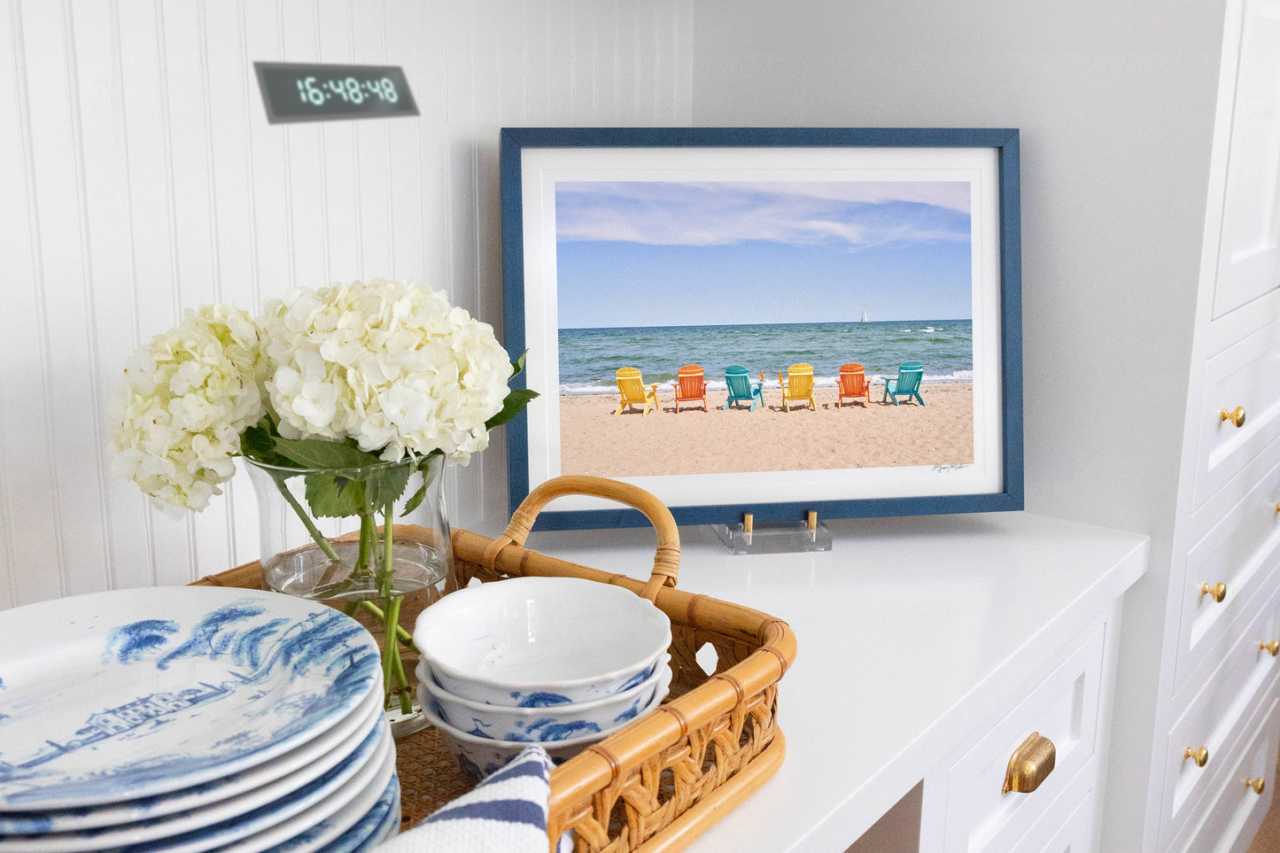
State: 16 h 48 min 48 s
